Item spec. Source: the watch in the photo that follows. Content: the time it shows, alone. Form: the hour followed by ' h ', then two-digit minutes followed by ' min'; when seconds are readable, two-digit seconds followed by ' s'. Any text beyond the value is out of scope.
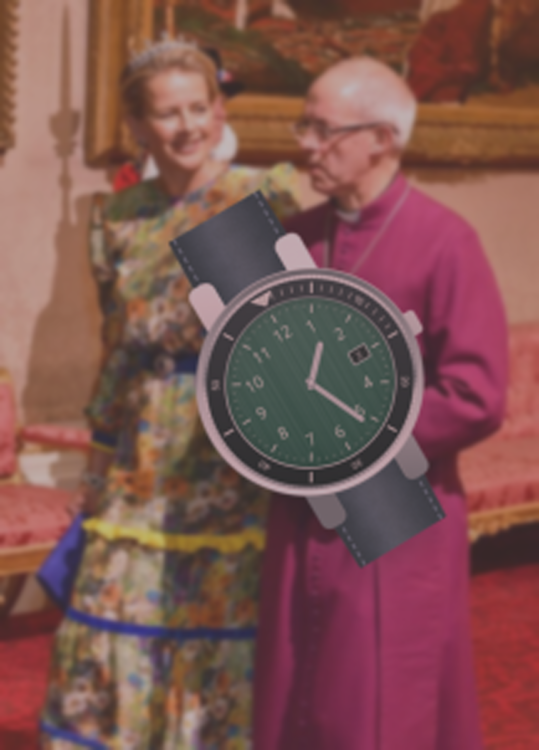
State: 1 h 26 min
